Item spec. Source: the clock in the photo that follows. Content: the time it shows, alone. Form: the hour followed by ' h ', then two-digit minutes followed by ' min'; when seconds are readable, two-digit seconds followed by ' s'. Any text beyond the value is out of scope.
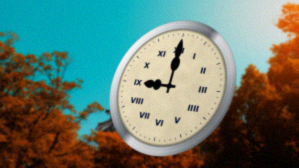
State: 9 h 00 min
